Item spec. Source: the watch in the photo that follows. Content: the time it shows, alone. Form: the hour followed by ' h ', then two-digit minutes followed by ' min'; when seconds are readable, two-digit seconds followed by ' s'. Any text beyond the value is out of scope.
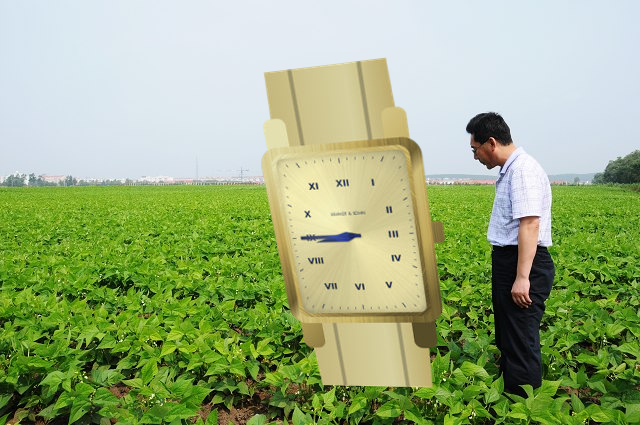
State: 8 h 45 min
